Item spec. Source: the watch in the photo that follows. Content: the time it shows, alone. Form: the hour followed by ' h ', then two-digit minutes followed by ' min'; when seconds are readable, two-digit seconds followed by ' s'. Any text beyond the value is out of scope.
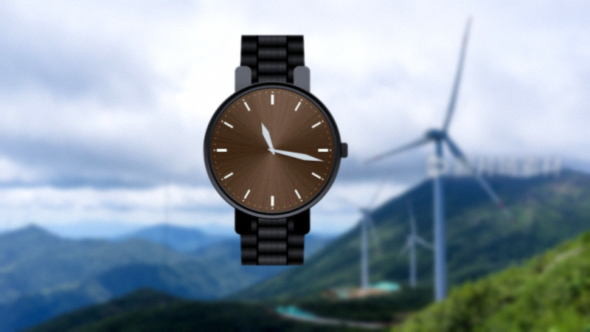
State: 11 h 17 min
